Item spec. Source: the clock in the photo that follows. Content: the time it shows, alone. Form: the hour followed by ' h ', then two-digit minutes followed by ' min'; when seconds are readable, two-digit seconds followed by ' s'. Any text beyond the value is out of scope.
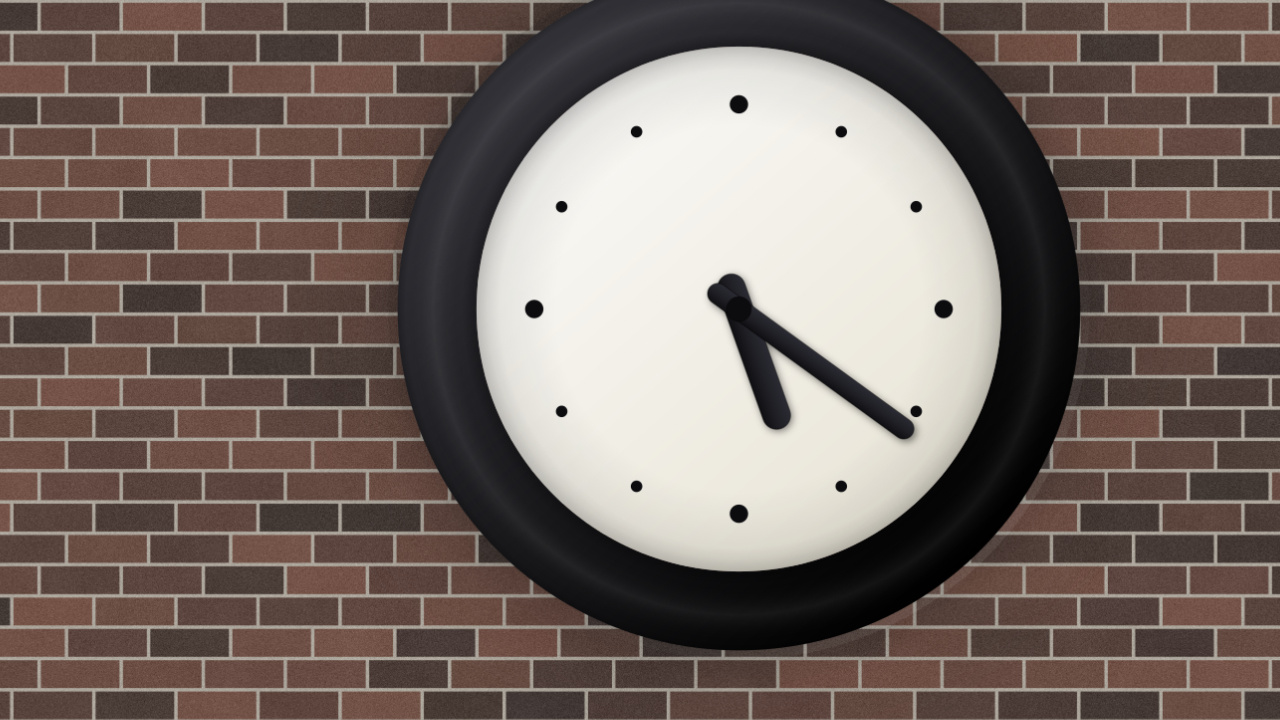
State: 5 h 21 min
